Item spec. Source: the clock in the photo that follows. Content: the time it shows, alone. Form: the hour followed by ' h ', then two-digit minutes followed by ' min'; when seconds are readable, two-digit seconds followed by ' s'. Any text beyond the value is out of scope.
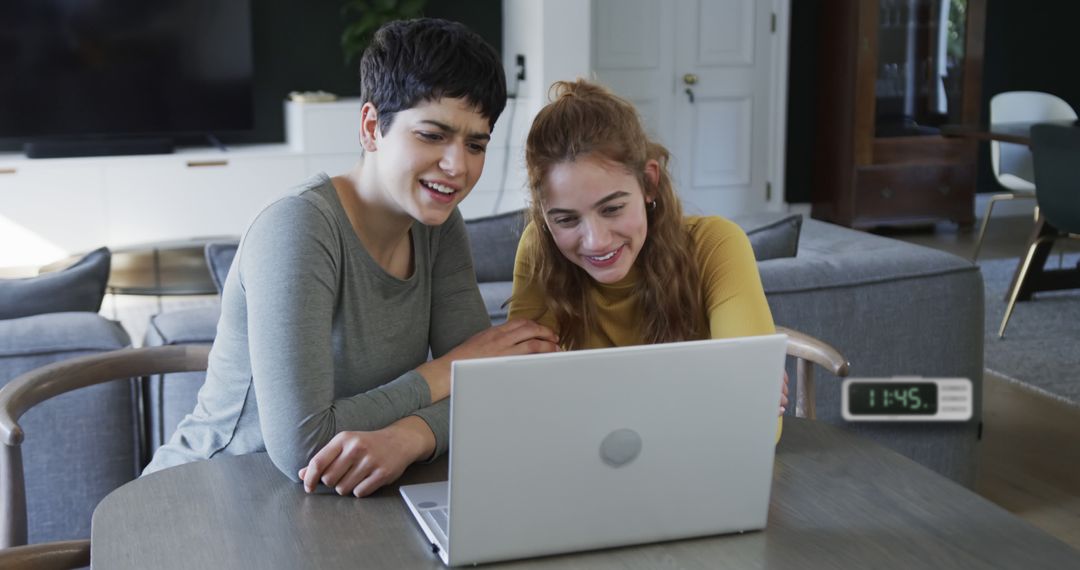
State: 11 h 45 min
